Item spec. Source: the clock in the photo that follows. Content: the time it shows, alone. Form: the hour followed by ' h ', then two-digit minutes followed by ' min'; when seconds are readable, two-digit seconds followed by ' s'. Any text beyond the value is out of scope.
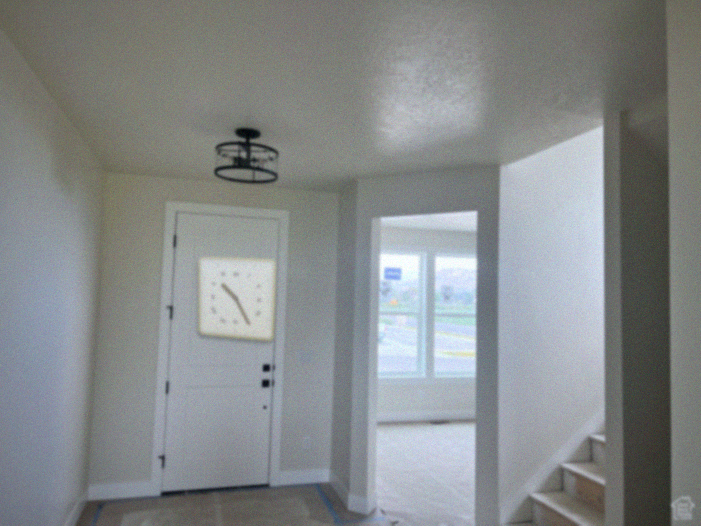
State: 10 h 25 min
